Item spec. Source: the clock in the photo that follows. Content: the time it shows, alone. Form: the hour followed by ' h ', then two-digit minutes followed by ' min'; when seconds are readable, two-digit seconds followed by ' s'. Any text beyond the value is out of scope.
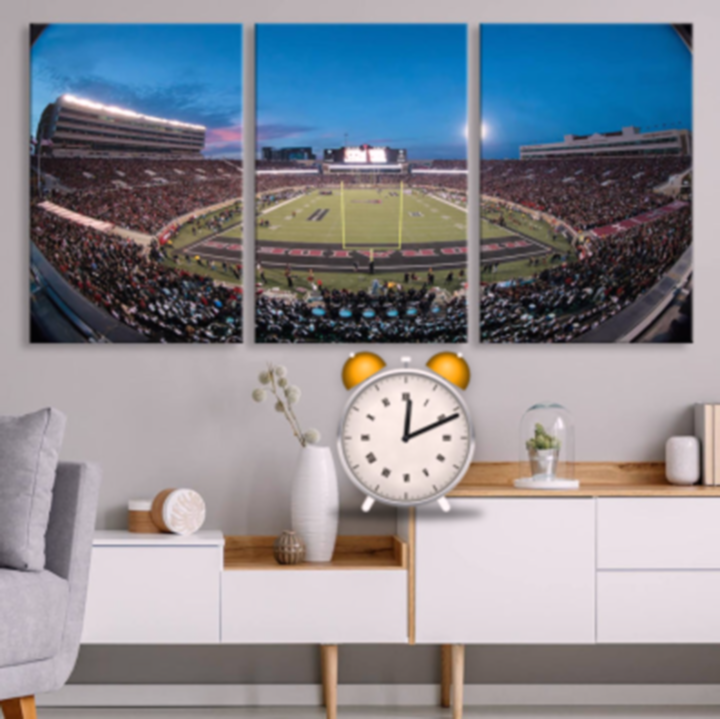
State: 12 h 11 min
